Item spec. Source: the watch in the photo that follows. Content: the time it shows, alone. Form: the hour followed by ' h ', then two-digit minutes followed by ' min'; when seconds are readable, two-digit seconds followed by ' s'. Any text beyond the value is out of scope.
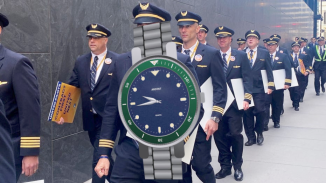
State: 9 h 44 min
